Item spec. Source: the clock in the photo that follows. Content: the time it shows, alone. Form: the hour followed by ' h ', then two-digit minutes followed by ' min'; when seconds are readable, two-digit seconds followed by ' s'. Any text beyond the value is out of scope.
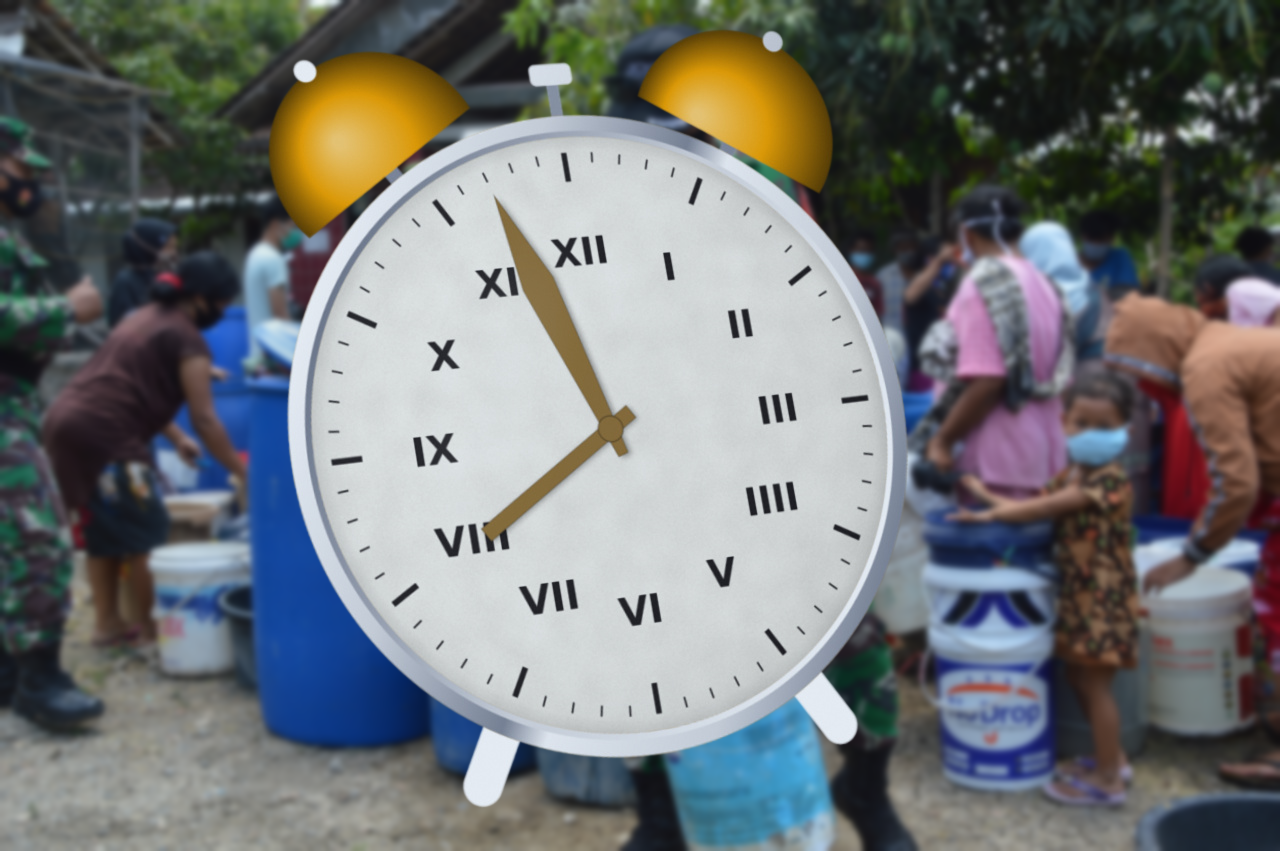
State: 7 h 57 min
